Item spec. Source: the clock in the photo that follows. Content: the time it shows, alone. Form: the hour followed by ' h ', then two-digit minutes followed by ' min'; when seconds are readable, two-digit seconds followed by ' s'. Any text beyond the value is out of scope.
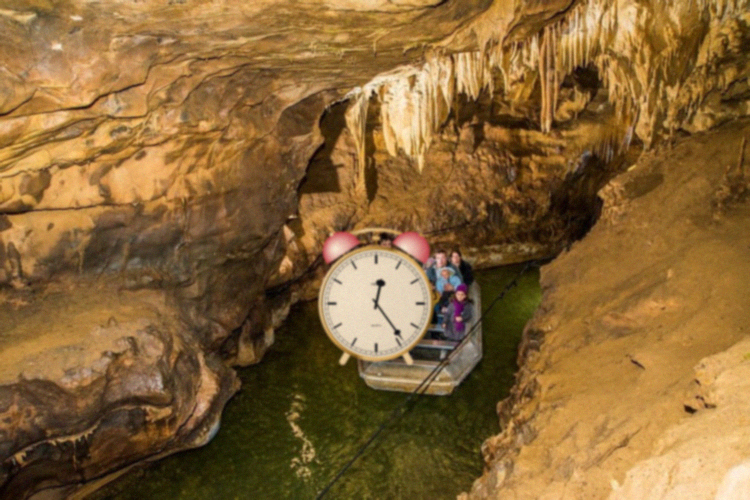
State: 12 h 24 min
